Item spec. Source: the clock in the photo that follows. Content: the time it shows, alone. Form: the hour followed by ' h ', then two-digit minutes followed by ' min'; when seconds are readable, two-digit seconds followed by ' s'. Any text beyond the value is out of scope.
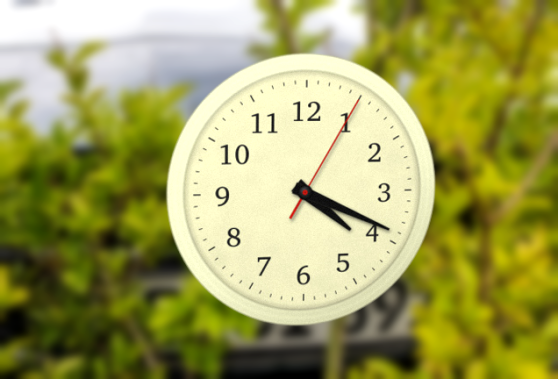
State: 4 h 19 min 05 s
